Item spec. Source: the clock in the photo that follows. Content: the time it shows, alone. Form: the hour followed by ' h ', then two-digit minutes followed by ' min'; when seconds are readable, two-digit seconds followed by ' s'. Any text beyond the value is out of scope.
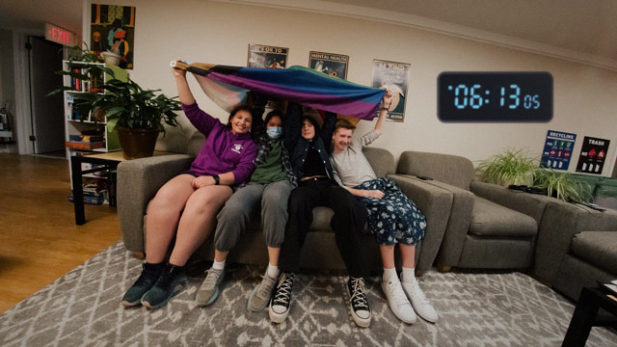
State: 6 h 13 min 05 s
